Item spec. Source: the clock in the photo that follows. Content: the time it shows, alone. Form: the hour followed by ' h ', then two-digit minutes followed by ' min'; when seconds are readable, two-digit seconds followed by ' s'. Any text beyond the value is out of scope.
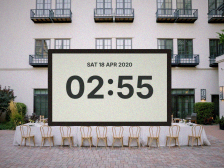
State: 2 h 55 min
